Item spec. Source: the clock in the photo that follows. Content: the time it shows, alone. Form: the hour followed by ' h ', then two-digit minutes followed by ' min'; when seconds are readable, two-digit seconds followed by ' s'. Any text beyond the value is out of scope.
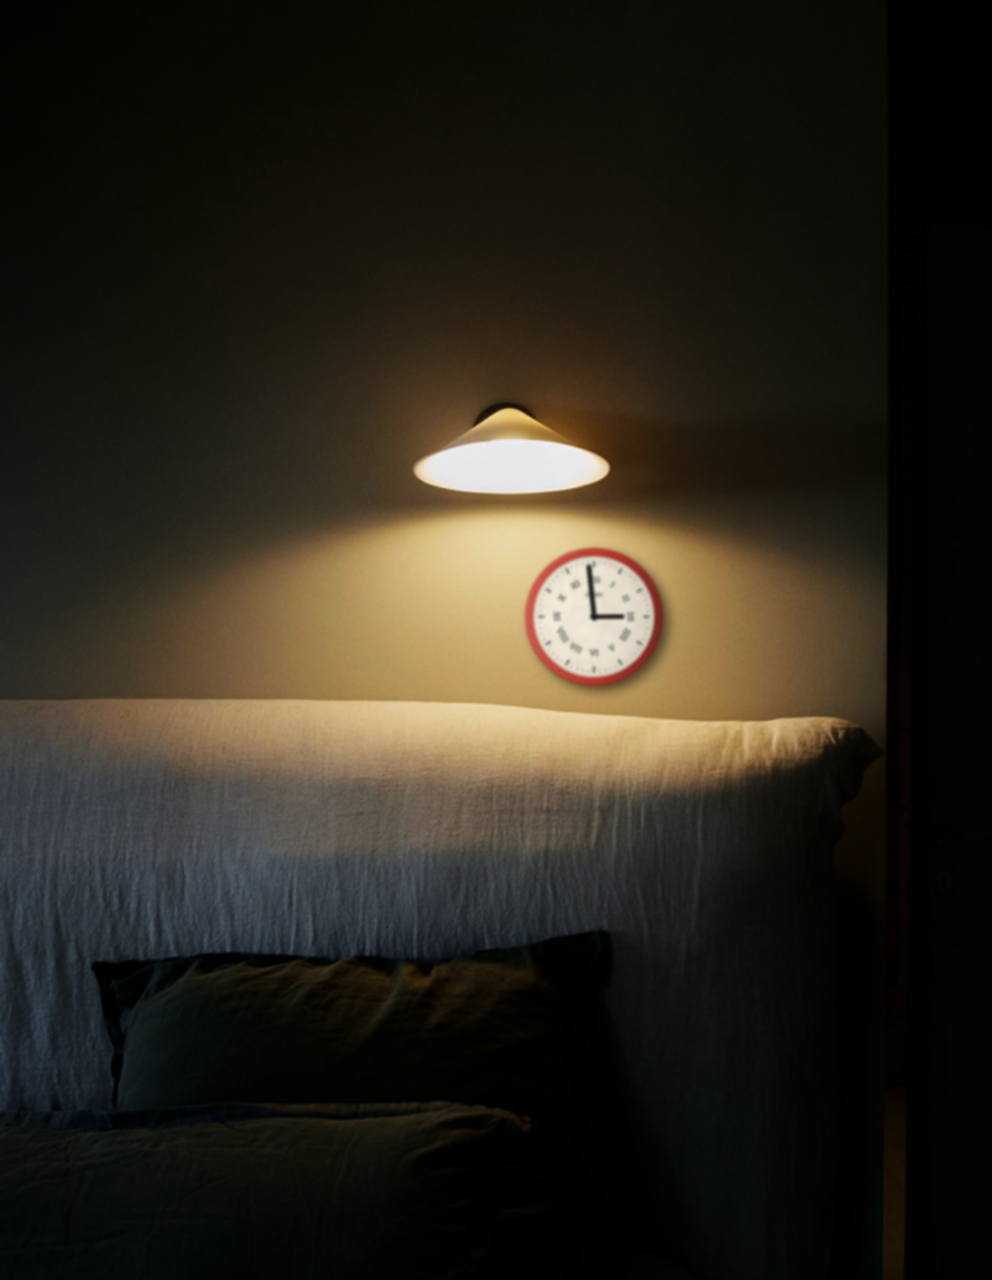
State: 2 h 59 min
